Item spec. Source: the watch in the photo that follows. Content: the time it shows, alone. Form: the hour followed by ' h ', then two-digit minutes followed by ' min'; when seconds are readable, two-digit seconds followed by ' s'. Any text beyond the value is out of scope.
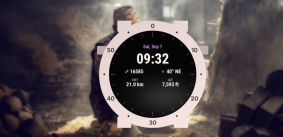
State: 9 h 32 min
